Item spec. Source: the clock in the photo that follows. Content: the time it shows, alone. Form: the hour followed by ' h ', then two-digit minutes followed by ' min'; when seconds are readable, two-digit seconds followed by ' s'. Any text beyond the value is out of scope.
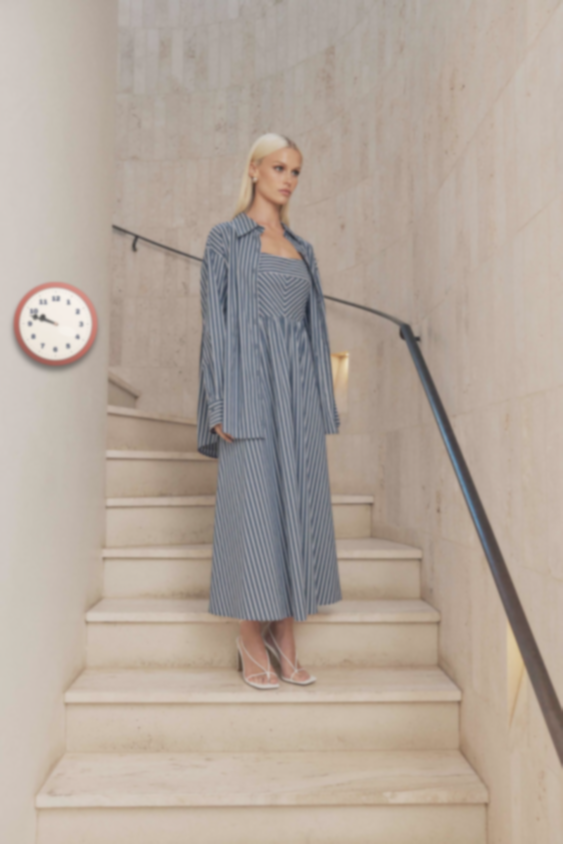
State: 9 h 48 min
